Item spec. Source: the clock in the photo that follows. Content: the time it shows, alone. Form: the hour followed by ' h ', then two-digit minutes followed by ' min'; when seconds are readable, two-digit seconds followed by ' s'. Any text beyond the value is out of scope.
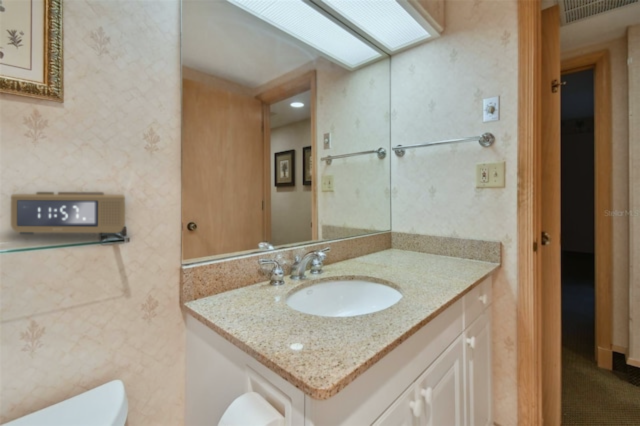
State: 11 h 57 min
